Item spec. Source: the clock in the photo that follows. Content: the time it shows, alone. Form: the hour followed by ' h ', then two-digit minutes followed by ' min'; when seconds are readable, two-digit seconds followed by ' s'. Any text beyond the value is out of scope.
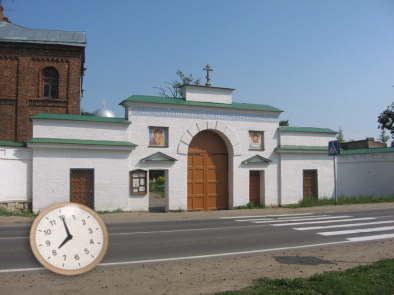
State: 8 h 00 min
